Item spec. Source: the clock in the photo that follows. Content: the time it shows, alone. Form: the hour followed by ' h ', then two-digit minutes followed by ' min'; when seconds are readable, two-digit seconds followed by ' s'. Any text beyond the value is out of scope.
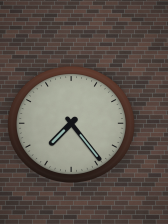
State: 7 h 24 min
